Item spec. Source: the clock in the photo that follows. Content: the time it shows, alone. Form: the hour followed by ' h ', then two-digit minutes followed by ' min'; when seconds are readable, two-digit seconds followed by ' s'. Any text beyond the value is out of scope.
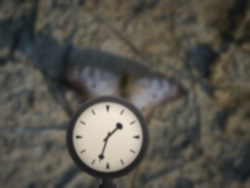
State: 1 h 33 min
